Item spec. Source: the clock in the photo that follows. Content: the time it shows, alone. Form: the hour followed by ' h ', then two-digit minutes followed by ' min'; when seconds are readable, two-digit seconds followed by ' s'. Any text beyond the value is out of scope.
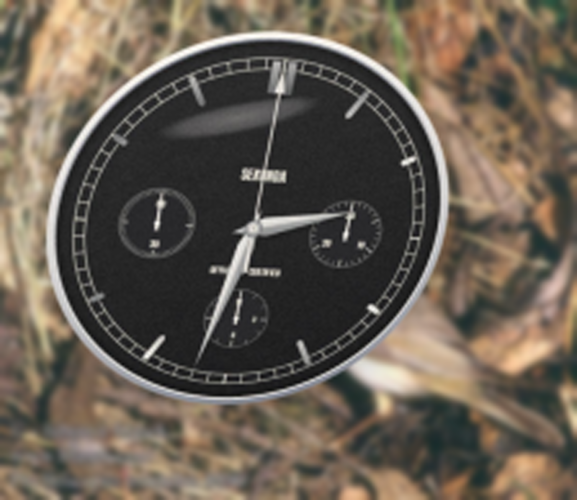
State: 2 h 32 min
